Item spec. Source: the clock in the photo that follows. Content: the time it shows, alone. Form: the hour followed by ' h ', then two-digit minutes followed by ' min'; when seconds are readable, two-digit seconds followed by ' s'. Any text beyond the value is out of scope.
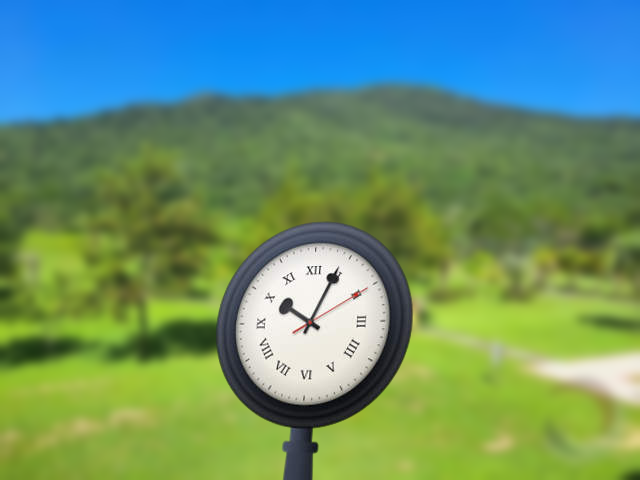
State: 10 h 04 min 10 s
